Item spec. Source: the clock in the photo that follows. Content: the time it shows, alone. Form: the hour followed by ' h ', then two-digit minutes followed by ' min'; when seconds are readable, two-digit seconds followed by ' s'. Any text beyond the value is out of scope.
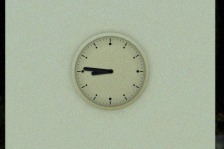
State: 8 h 46 min
